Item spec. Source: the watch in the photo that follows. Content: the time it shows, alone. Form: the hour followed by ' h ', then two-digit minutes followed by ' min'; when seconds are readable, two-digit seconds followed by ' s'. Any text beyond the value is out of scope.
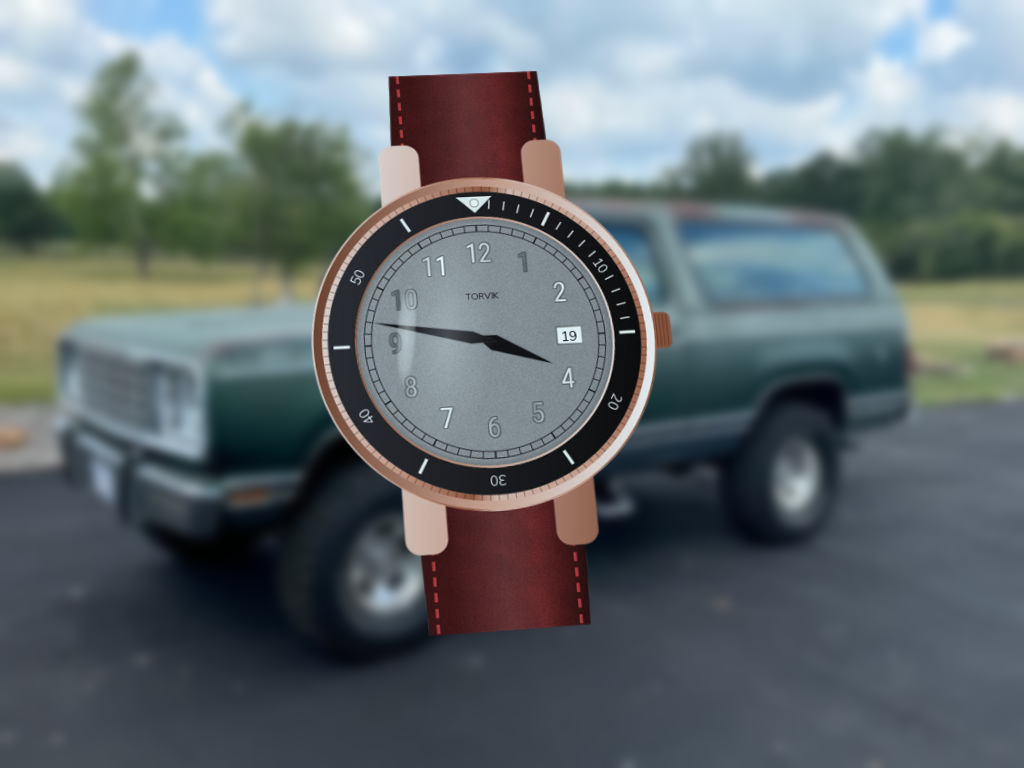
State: 3 h 47 min
